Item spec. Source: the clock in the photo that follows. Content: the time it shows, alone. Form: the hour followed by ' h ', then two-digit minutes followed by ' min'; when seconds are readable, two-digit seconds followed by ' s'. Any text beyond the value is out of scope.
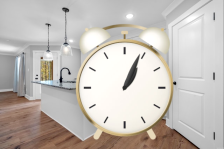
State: 1 h 04 min
